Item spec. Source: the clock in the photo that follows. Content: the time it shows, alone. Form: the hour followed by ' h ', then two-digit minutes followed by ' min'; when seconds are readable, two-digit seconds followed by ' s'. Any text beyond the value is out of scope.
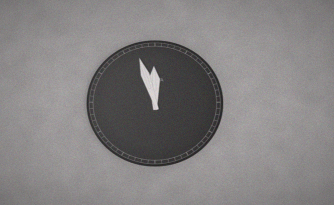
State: 11 h 57 min
